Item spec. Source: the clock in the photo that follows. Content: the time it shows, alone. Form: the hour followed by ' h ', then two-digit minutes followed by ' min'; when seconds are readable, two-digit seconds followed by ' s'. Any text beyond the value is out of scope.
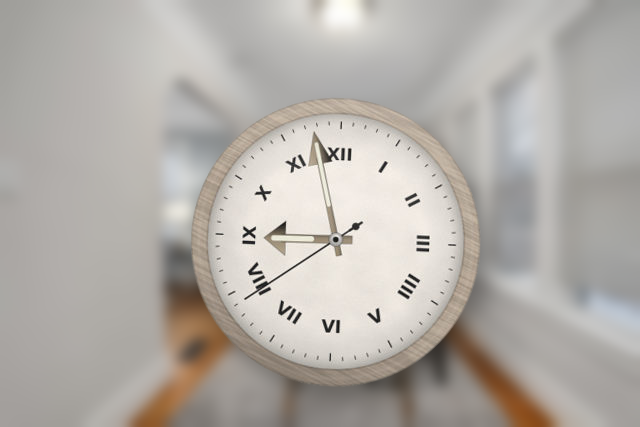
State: 8 h 57 min 39 s
